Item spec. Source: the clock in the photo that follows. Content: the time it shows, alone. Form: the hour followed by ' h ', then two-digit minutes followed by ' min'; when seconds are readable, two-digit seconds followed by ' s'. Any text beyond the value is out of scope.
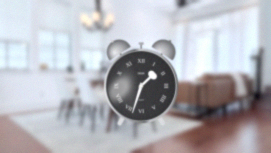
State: 1 h 33 min
